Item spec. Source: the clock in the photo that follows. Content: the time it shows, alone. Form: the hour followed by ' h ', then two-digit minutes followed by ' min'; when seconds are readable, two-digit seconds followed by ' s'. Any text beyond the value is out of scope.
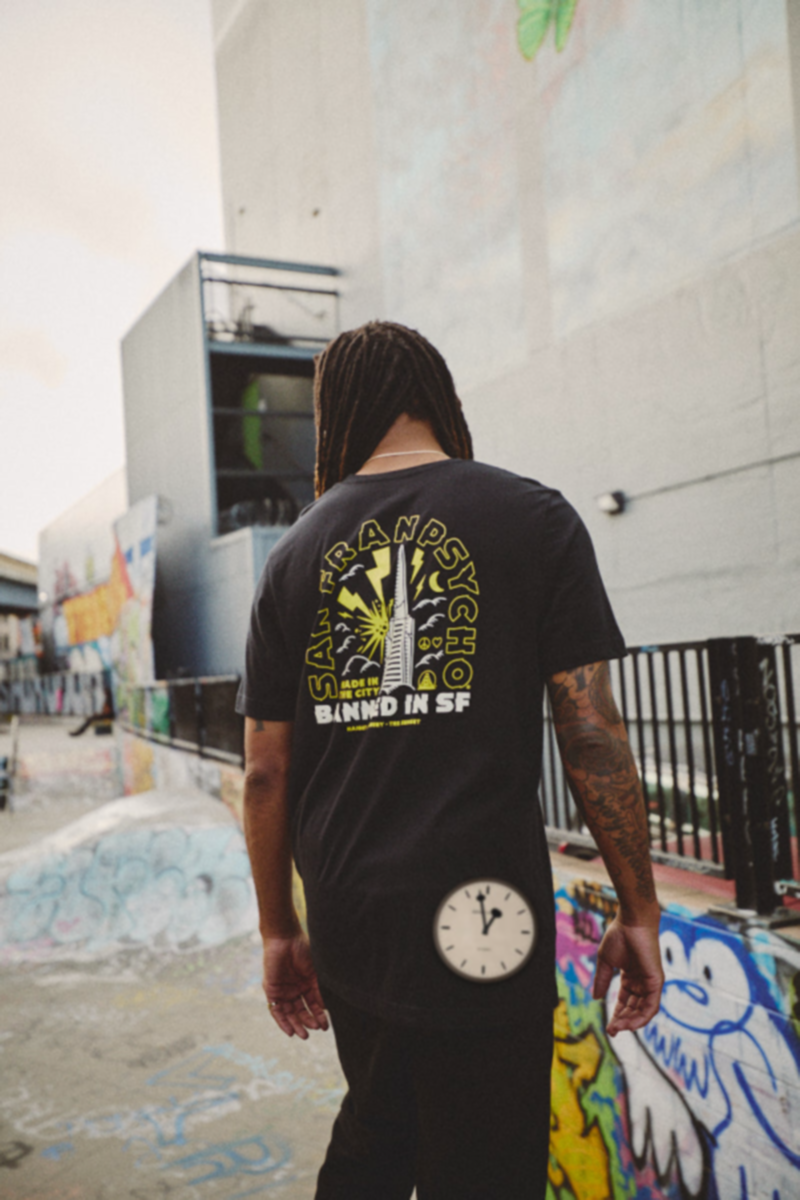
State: 12 h 58 min
